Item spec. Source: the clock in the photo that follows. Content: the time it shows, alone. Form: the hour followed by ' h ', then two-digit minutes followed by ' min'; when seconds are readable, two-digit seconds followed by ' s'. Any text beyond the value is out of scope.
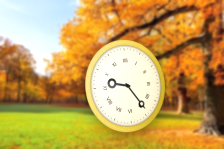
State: 9 h 24 min
